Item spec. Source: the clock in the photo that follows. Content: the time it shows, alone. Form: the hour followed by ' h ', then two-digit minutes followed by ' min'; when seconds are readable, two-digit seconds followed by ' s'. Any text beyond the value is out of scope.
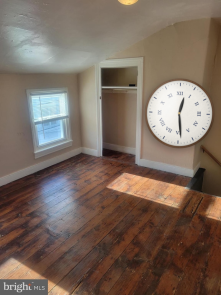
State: 12 h 29 min
